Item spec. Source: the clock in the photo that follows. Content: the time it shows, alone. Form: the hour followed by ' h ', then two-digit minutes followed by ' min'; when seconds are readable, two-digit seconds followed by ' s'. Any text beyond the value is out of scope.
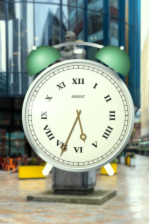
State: 5 h 34 min
